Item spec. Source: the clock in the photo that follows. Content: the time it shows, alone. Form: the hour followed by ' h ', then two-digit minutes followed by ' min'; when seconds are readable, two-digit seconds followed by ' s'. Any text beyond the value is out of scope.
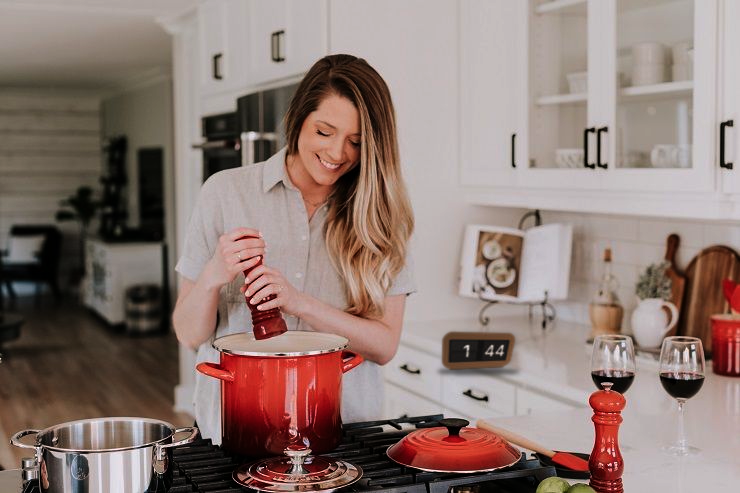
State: 1 h 44 min
